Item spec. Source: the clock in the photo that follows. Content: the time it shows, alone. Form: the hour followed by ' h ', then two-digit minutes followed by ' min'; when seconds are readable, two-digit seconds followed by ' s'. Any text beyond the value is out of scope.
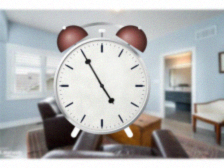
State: 4 h 55 min
